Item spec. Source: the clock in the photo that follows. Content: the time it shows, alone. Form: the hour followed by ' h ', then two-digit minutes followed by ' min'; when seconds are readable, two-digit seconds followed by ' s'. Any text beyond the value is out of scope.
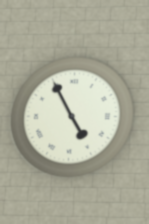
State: 4 h 55 min
